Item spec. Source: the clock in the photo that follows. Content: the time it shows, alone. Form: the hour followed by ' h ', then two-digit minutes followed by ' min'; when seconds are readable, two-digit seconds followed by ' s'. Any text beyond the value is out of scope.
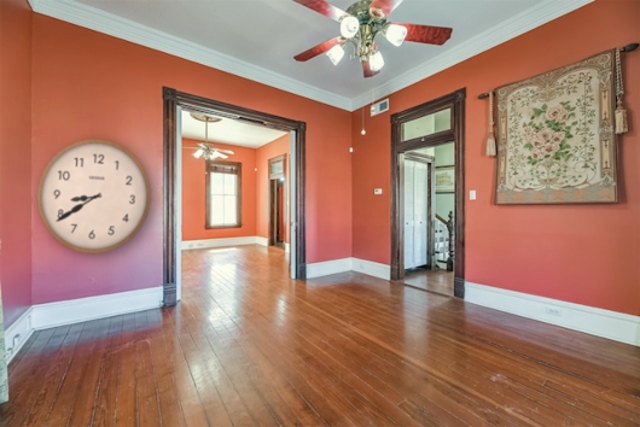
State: 8 h 39 min
